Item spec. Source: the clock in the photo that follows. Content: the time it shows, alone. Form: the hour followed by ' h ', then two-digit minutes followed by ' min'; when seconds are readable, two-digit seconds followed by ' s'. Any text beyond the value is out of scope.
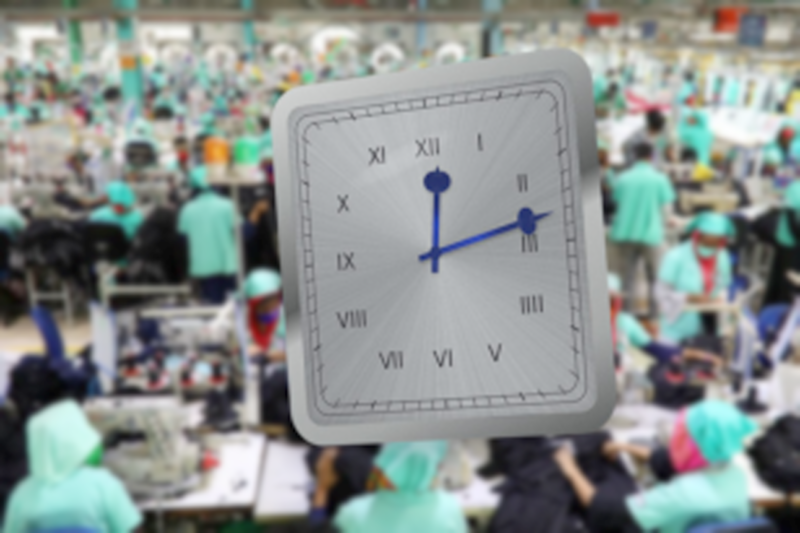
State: 12 h 13 min
